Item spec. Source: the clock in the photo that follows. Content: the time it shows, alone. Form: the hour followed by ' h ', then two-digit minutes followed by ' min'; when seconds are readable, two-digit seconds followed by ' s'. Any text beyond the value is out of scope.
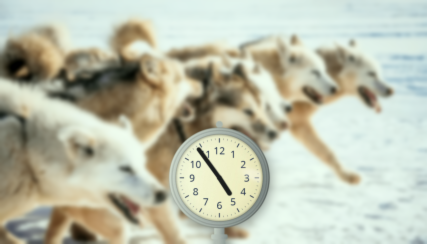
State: 4 h 54 min
